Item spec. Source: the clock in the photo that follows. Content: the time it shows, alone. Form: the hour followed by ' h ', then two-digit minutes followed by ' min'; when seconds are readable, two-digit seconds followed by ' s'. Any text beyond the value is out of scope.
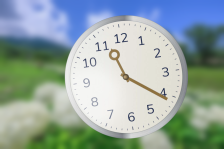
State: 11 h 21 min
